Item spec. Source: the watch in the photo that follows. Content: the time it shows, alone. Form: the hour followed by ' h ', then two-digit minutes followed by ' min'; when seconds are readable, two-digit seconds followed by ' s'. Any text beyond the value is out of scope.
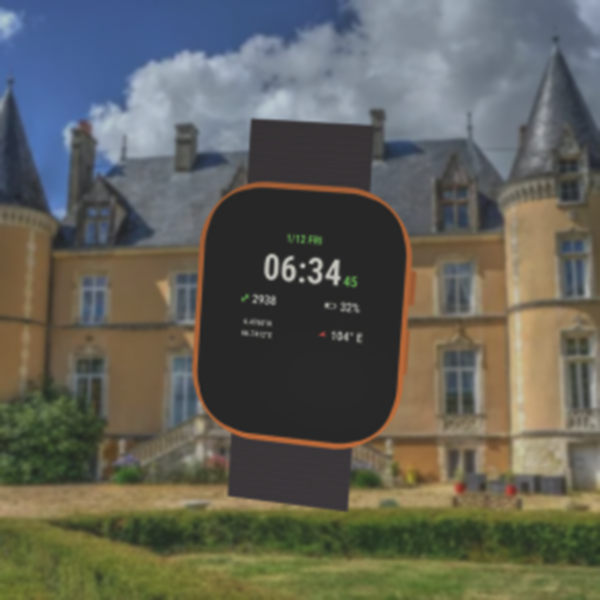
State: 6 h 34 min
